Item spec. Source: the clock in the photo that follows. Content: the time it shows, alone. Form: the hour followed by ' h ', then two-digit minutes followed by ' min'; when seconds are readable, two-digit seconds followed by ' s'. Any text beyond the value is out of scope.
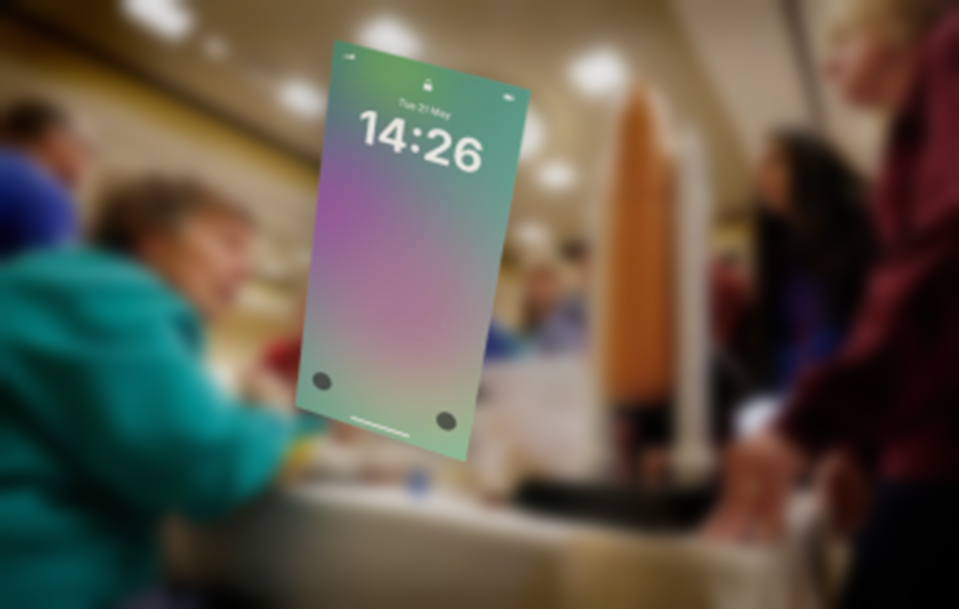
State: 14 h 26 min
